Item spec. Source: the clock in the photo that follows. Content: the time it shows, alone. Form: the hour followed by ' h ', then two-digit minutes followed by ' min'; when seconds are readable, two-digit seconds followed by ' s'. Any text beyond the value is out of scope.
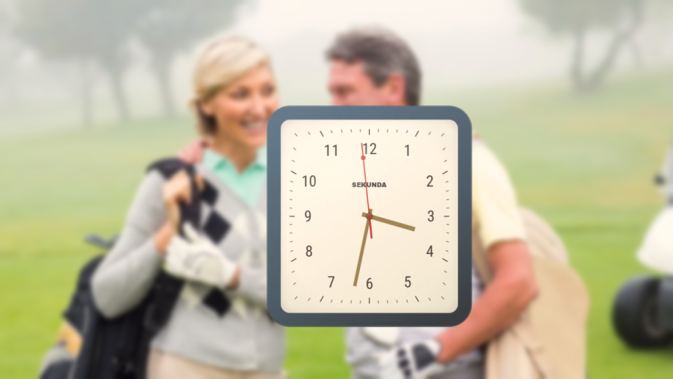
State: 3 h 31 min 59 s
